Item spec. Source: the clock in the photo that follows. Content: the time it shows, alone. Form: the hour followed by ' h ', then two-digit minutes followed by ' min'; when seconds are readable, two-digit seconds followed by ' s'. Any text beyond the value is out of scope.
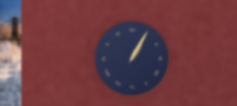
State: 1 h 05 min
